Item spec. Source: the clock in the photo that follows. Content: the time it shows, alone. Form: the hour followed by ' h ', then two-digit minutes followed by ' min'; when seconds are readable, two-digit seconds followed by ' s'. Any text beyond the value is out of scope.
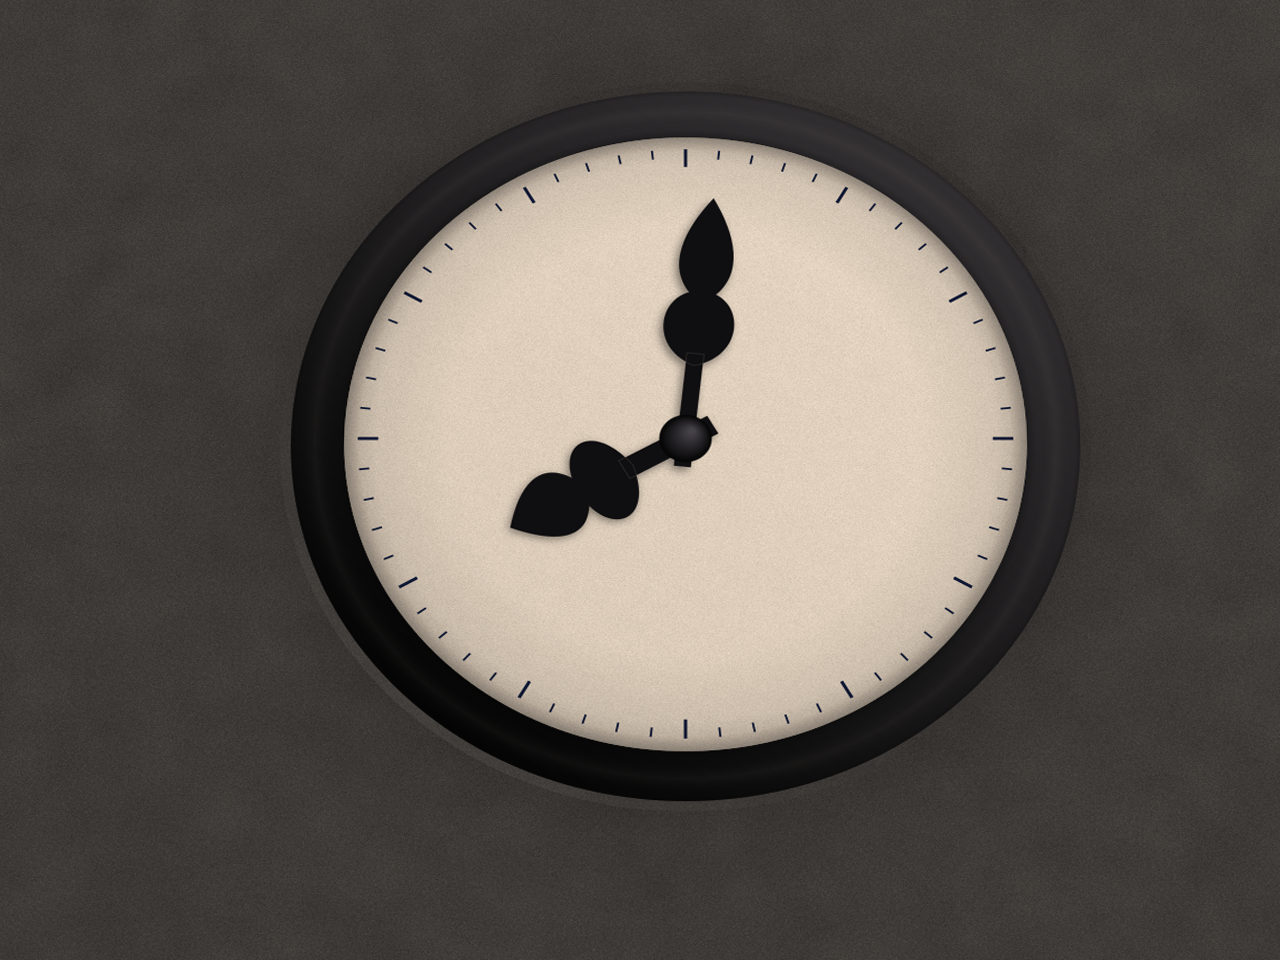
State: 8 h 01 min
